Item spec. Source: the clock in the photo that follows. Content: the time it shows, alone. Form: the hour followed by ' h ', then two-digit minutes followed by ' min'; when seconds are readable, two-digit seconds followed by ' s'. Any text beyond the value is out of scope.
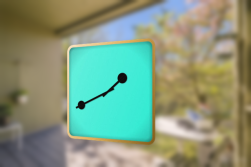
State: 1 h 41 min
